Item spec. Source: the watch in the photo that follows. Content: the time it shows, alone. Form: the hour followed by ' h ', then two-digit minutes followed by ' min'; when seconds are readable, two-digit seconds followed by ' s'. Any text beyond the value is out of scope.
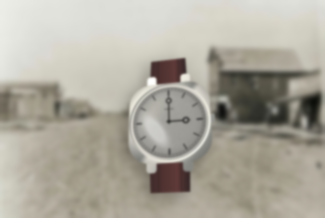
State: 3 h 00 min
